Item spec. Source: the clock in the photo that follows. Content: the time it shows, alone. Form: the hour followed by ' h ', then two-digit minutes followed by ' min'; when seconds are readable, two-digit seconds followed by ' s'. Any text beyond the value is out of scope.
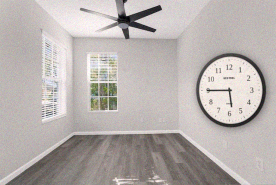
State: 5 h 45 min
